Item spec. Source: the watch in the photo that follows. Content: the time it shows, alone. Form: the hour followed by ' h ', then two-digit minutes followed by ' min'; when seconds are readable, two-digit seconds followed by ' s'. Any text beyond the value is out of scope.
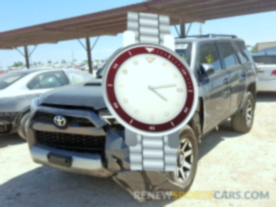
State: 4 h 13 min
